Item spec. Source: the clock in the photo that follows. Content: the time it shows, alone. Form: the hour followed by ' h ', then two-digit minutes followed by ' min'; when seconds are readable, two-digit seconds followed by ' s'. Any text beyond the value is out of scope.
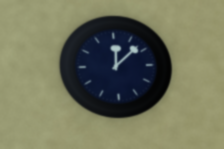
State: 12 h 08 min
